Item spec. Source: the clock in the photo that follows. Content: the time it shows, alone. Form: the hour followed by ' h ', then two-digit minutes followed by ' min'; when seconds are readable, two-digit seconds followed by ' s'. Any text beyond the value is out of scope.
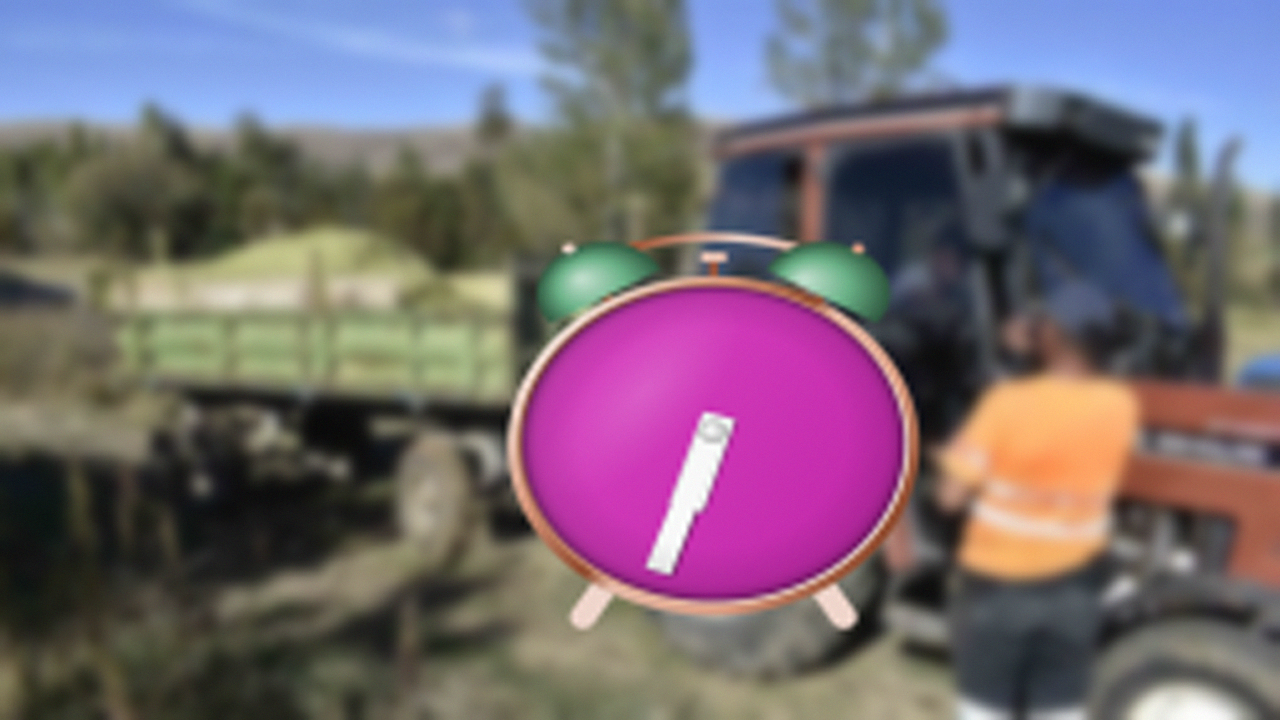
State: 6 h 33 min
